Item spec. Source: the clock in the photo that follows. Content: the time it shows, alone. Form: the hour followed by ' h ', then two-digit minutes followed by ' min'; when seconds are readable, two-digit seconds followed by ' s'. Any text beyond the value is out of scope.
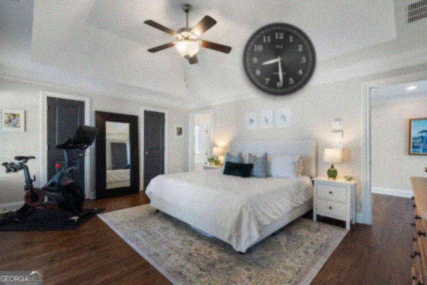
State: 8 h 29 min
